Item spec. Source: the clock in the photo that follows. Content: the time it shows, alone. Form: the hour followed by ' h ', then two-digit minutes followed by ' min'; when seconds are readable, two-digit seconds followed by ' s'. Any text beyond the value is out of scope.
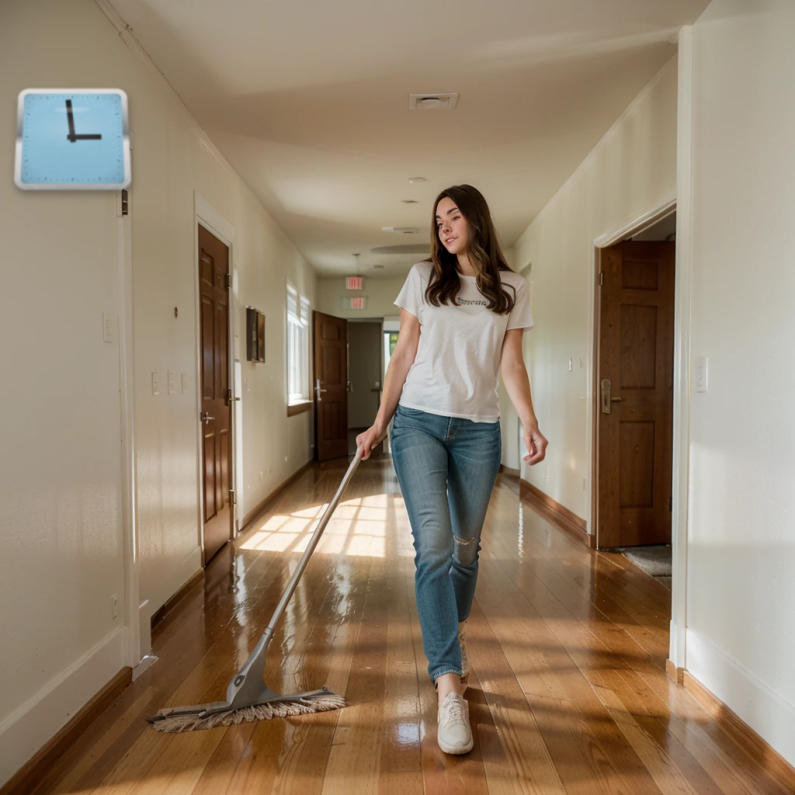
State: 2 h 59 min
